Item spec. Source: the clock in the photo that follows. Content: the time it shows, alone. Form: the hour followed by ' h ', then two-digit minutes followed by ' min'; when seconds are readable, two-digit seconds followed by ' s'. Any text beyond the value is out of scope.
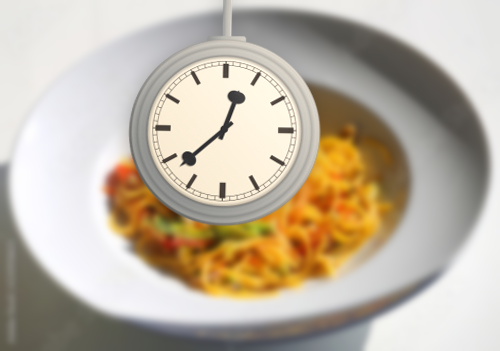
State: 12 h 38 min
